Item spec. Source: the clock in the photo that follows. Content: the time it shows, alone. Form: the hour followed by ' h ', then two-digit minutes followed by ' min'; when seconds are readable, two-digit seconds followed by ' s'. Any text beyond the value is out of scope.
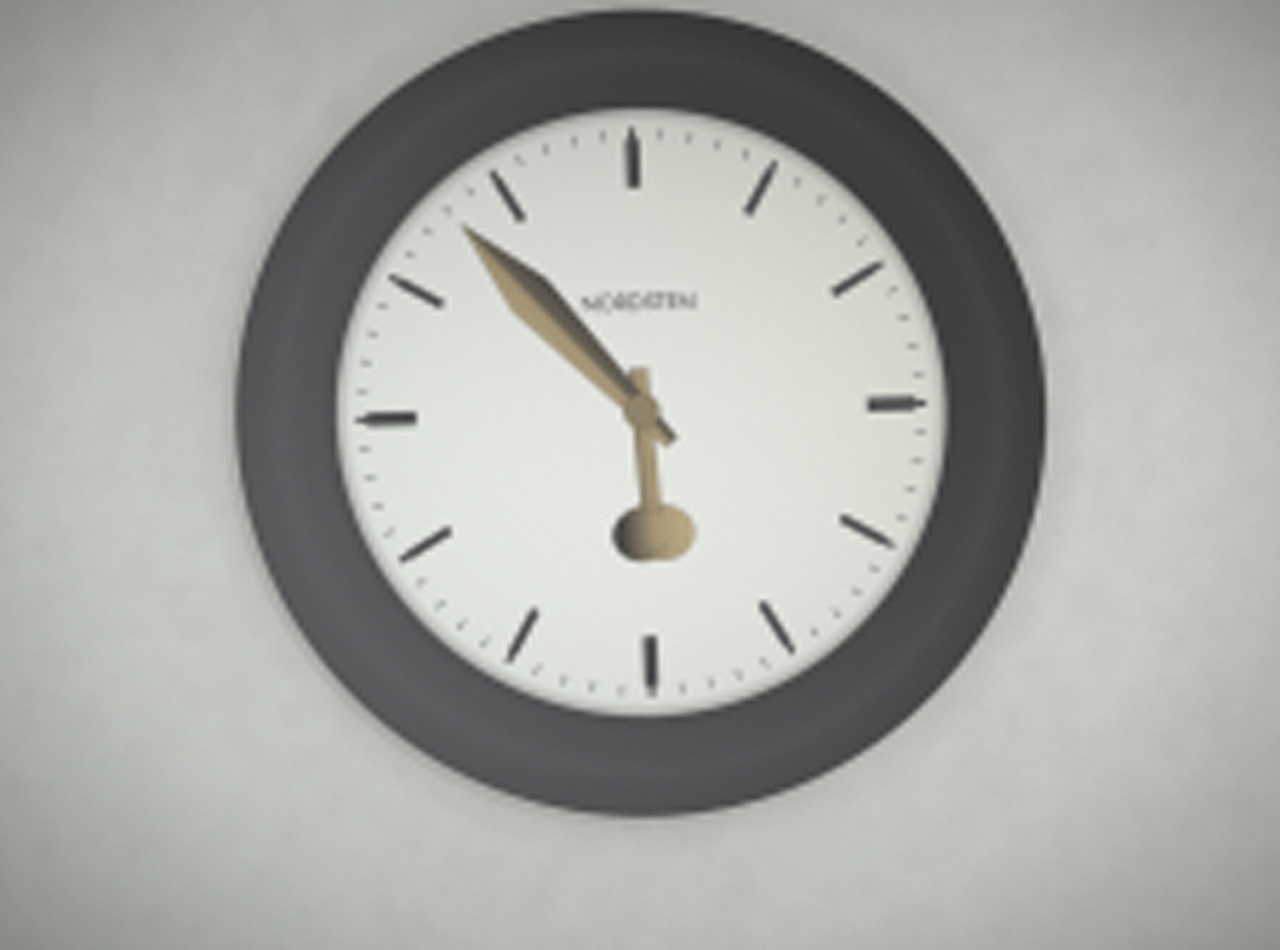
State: 5 h 53 min
